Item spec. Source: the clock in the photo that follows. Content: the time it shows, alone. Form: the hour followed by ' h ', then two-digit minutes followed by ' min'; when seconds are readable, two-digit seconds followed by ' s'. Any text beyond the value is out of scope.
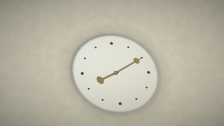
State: 8 h 10 min
